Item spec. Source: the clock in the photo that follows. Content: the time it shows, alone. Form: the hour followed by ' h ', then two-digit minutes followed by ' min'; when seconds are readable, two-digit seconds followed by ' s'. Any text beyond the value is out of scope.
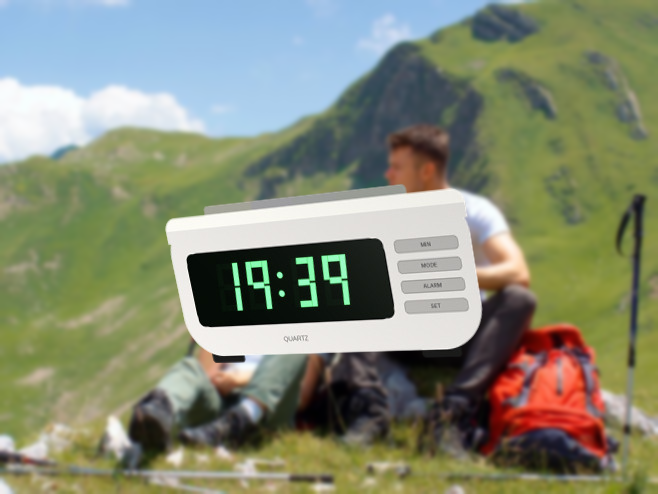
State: 19 h 39 min
